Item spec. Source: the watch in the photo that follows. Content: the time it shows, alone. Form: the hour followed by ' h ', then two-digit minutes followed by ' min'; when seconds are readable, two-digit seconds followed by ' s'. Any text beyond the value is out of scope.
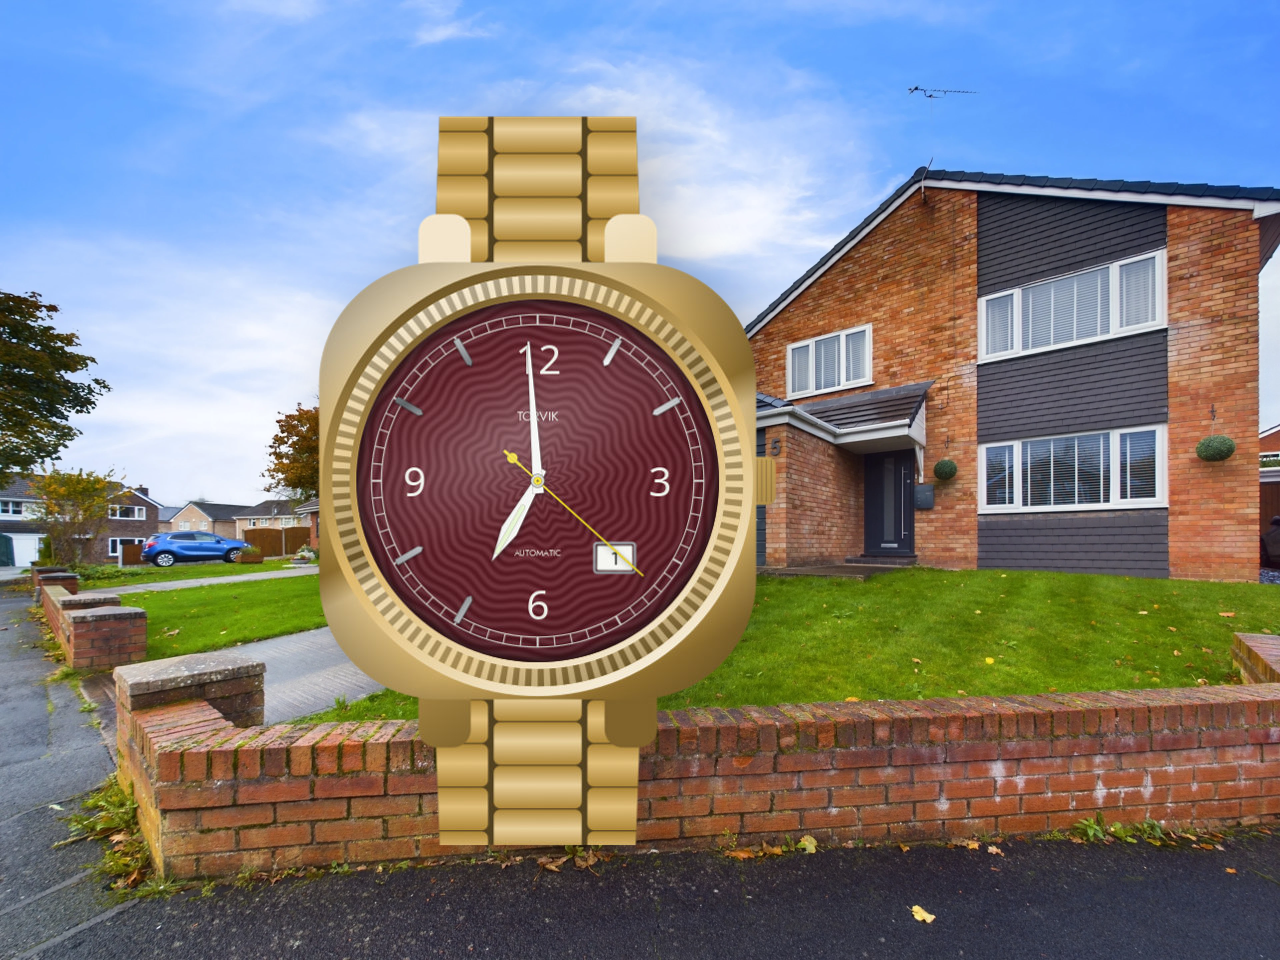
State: 6 h 59 min 22 s
